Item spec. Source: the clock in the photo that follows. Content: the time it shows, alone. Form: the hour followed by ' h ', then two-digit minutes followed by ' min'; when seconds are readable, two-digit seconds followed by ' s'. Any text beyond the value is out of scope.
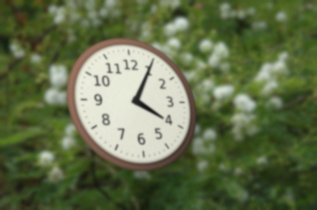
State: 4 h 05 min
